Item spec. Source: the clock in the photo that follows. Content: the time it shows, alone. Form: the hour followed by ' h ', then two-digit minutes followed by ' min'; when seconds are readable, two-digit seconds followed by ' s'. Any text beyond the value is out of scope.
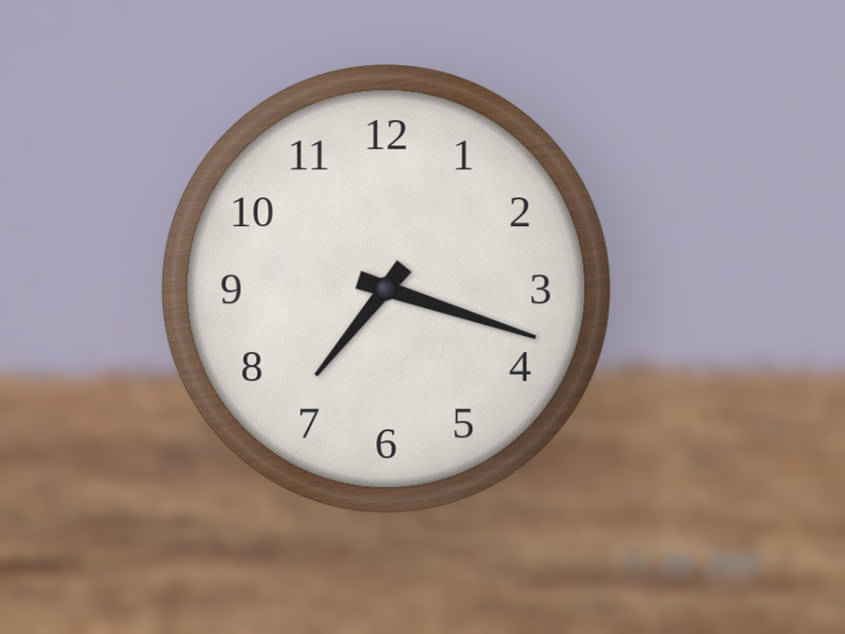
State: 7 h 18 min
